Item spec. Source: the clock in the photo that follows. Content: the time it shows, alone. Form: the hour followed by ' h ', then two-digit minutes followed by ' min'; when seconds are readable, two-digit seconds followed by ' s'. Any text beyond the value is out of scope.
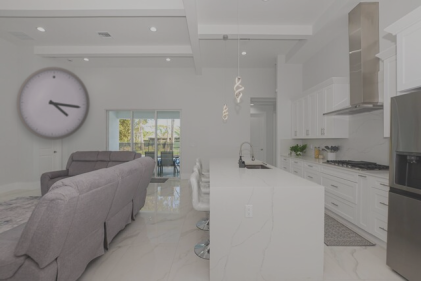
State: 4 h 16 min
